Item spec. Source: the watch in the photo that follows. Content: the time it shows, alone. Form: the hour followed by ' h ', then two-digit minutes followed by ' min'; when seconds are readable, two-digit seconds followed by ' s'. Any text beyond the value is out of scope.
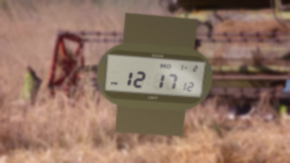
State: 12 h 17 min 12 s
